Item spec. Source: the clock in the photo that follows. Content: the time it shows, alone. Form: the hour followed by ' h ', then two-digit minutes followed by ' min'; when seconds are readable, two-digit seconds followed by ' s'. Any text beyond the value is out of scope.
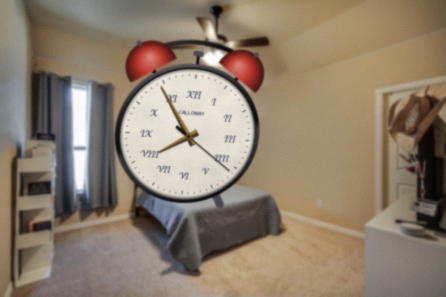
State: 7 h 54 min 21 s
